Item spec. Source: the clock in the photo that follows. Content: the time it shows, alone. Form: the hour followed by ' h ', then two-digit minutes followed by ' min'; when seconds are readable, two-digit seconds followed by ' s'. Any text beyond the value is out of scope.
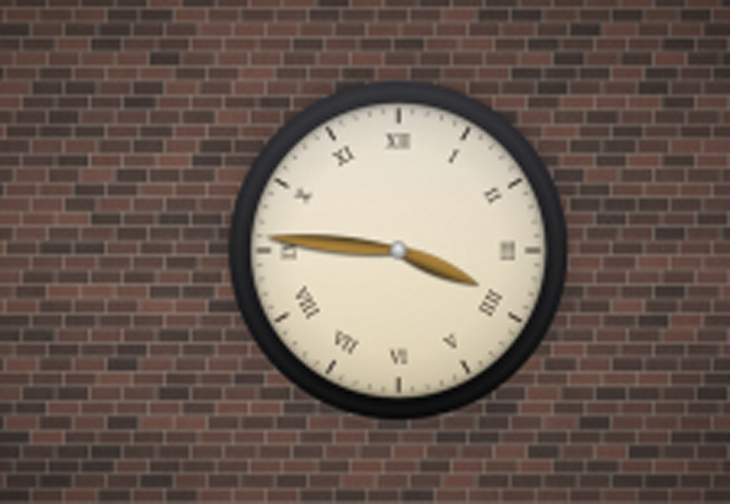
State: 3 h 46 min
